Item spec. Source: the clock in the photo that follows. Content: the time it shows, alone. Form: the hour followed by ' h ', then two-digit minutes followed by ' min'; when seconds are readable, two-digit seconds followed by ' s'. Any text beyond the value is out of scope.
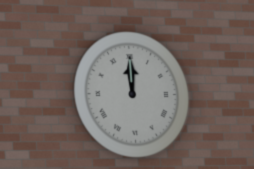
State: 12 h 00 min
